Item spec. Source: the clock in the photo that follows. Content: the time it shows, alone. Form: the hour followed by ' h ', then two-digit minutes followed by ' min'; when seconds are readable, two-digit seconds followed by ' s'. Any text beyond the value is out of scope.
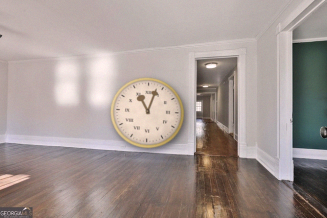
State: 11 h 03 min
